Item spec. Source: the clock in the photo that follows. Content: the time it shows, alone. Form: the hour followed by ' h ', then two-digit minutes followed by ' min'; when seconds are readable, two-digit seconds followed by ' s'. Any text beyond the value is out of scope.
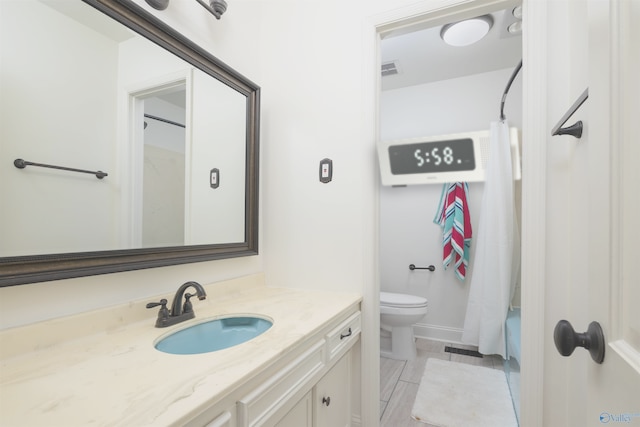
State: 5 h 58 min
